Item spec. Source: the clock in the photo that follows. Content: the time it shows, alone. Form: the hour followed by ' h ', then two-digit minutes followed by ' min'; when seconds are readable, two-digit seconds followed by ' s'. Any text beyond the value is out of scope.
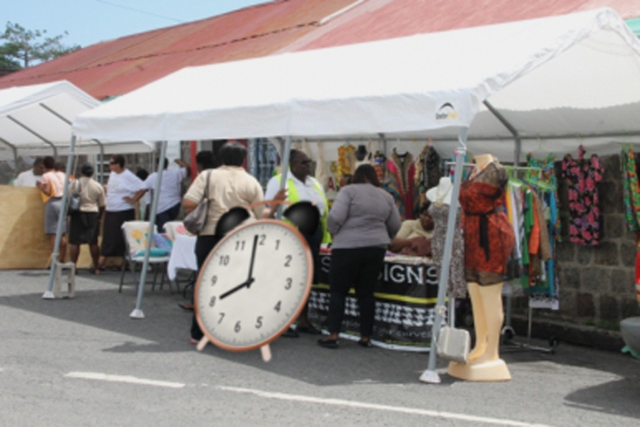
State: 7 h 59 min
